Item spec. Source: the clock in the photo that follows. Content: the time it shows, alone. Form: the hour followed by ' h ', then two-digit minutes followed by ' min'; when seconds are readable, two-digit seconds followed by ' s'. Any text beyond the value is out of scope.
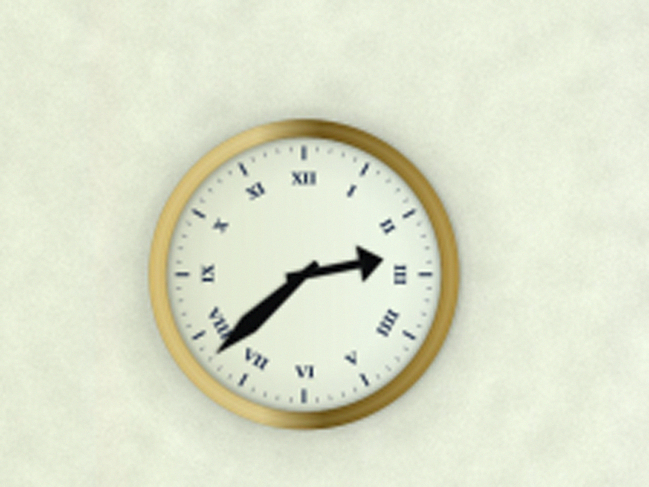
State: 2 h 38 min
